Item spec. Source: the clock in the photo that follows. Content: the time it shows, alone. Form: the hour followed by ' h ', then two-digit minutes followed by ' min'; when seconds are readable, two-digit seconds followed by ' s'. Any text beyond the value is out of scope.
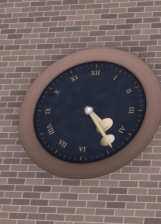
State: 4 h 24 min
